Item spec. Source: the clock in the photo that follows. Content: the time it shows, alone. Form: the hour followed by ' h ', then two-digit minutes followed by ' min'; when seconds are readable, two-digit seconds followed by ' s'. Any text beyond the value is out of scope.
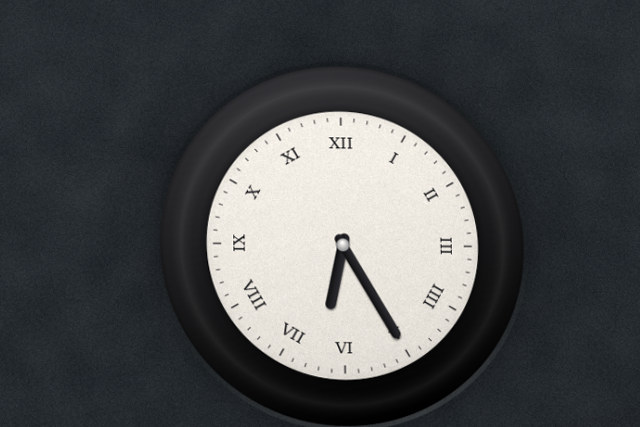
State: 6 h 25 min
